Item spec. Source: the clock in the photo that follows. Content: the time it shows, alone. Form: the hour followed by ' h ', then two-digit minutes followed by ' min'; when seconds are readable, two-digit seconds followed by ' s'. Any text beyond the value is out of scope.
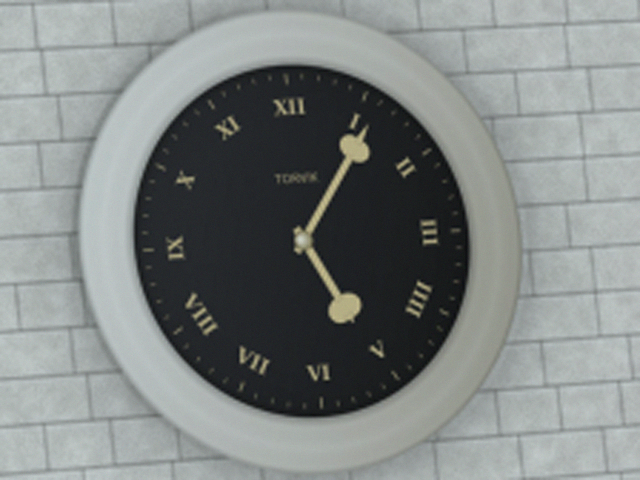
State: 5 h 06 min
